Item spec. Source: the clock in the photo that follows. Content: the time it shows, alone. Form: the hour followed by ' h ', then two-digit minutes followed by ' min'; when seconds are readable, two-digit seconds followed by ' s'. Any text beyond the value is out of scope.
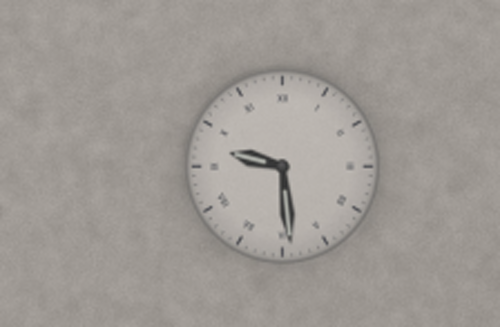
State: 9 h 29 min
